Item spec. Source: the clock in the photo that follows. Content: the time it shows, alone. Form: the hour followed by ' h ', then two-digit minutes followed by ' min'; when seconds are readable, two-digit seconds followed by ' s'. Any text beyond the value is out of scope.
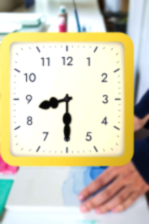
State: 8 h 30 min
